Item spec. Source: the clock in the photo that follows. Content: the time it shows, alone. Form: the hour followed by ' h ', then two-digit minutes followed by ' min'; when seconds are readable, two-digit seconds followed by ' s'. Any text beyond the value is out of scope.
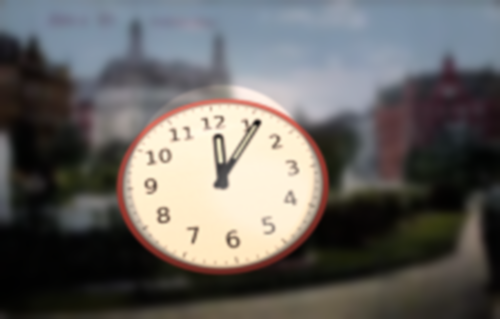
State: 12 h 06 min
